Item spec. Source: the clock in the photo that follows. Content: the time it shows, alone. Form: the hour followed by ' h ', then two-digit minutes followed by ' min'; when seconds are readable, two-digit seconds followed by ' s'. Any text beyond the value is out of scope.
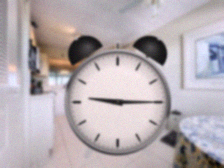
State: 9 h 15 min
